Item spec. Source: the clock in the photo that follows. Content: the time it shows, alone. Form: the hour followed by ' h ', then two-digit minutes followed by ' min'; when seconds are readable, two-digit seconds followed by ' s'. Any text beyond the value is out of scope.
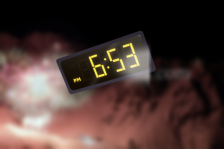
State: 6 h 53 min
